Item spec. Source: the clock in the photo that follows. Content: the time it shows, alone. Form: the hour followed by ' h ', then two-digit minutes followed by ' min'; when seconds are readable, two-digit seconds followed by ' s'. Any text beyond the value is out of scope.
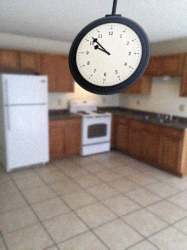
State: 9 h 52 min
